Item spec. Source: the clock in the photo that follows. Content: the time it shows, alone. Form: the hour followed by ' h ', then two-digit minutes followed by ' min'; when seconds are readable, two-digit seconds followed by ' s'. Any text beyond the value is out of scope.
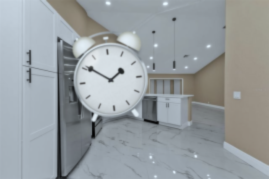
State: 1 h 51 min
